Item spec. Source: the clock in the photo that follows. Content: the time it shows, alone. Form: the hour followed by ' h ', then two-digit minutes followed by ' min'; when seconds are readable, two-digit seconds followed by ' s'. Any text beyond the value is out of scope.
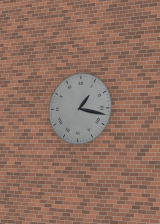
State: 1 h 17 min
